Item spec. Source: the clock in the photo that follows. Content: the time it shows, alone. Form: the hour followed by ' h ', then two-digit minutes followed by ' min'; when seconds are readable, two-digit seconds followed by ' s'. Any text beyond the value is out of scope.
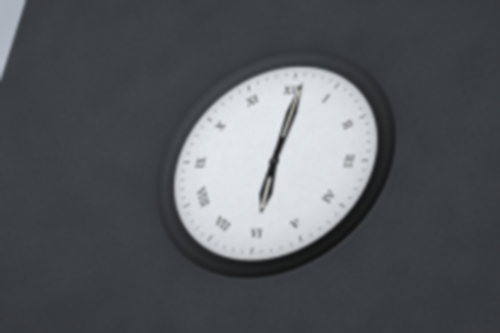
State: 6 h 01 min
